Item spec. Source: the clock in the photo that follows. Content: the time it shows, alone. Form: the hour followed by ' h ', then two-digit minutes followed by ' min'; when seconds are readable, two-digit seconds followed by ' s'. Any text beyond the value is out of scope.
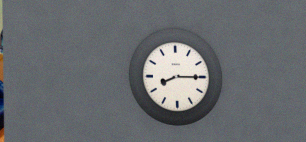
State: 8 h 15 min
